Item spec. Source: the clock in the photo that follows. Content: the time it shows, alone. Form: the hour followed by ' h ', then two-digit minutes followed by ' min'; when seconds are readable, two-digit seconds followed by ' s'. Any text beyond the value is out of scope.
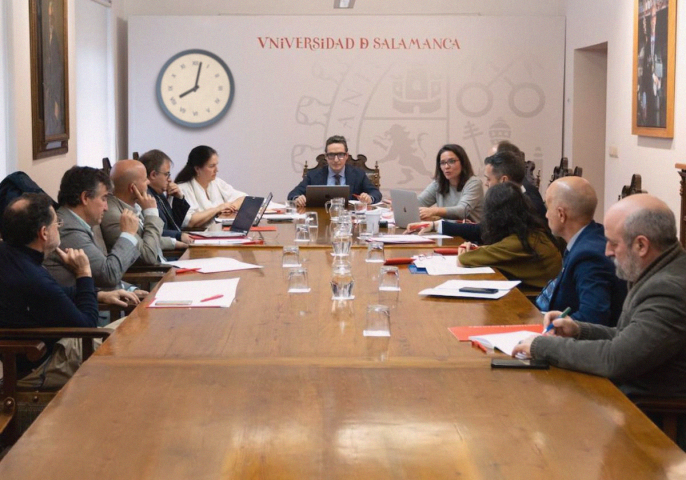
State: 8 h 02 min
